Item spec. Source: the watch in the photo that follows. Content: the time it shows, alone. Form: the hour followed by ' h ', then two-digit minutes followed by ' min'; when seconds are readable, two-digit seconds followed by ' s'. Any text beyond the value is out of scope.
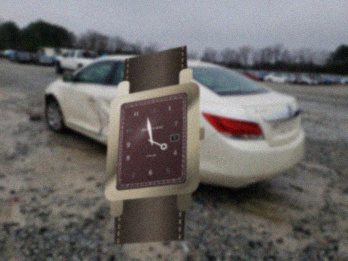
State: 3 h 58 min
